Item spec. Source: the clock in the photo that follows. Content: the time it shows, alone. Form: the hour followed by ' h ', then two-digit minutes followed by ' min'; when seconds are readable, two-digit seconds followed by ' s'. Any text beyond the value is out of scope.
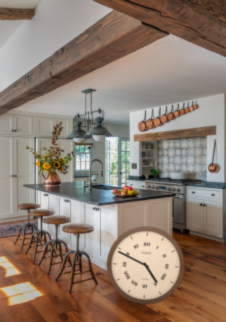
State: 4 h 49 min
